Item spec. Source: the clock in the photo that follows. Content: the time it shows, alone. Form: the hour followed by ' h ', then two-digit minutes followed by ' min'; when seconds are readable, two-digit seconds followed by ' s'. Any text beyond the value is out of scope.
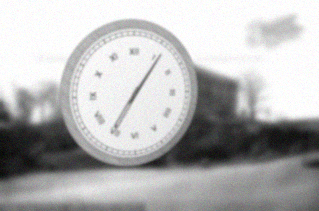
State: 7 h 06 min
